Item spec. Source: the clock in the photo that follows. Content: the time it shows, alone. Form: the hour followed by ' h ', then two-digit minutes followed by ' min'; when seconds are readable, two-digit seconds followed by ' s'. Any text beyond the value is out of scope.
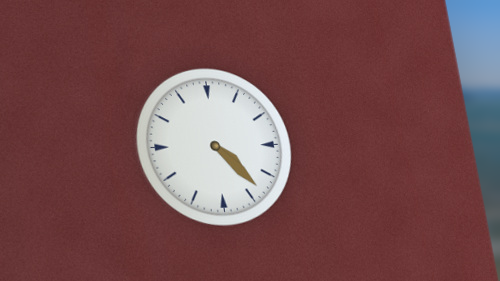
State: 4 h 23 min
